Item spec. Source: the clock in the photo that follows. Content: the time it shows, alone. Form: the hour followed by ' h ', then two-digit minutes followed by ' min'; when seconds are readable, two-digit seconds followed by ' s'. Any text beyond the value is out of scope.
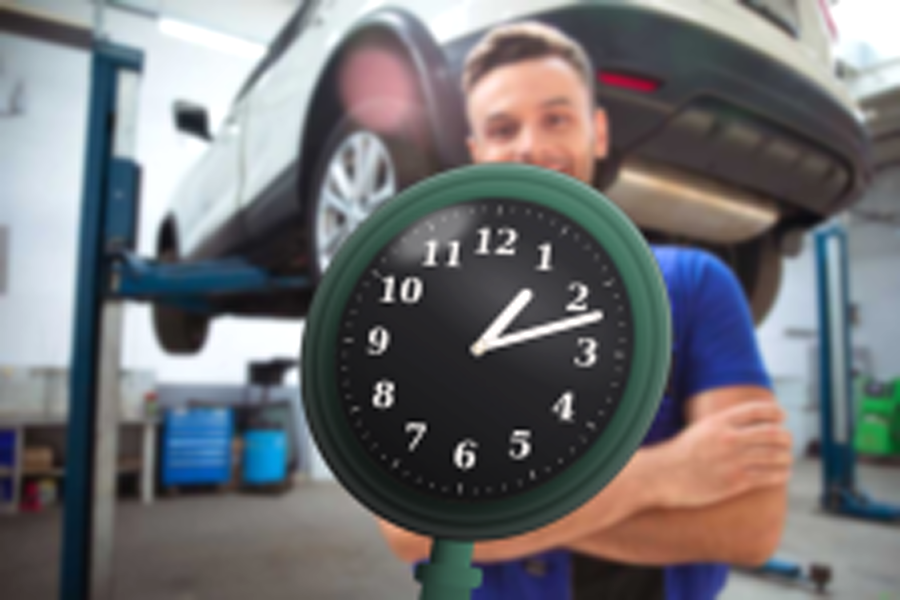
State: 1 h 12 min
